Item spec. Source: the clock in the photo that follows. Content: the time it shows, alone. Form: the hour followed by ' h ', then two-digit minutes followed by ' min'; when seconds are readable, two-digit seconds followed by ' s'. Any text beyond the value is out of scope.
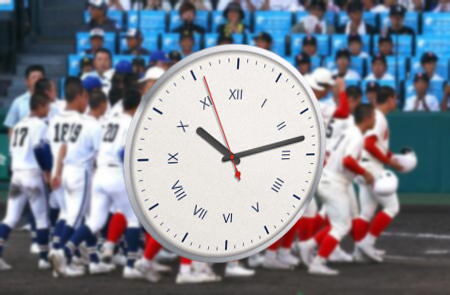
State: 10 h 12 min 56 s
